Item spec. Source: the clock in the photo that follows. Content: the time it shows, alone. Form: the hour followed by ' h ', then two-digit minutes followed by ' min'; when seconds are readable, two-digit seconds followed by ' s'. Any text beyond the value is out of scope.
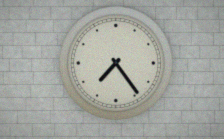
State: 7 h 24 min
